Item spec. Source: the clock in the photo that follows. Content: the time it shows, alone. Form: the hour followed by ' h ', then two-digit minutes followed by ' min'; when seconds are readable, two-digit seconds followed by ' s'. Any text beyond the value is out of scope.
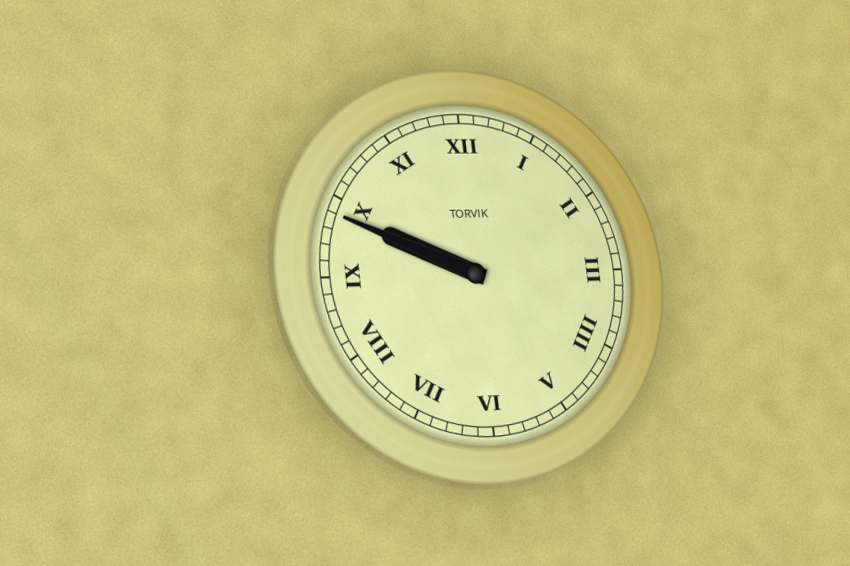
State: 9 h 49 min
